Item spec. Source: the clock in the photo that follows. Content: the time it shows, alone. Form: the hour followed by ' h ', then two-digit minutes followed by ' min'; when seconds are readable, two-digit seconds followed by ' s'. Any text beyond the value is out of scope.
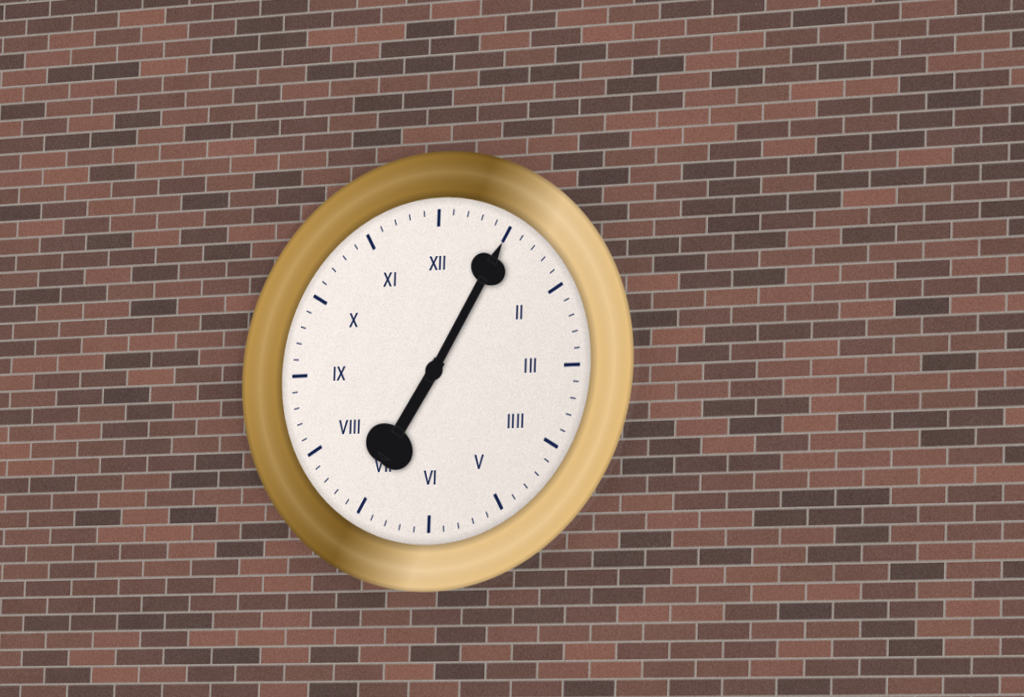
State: 7 h 05 min
